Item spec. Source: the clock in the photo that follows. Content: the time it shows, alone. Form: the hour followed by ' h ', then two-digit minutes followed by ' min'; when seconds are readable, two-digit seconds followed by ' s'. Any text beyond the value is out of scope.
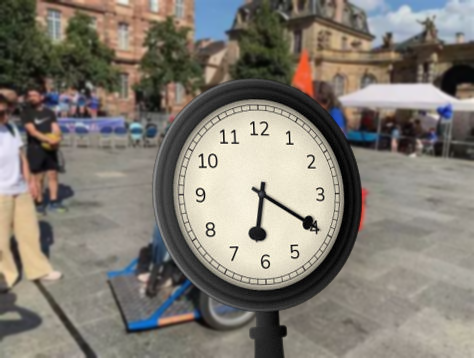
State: 6 h 20 min
